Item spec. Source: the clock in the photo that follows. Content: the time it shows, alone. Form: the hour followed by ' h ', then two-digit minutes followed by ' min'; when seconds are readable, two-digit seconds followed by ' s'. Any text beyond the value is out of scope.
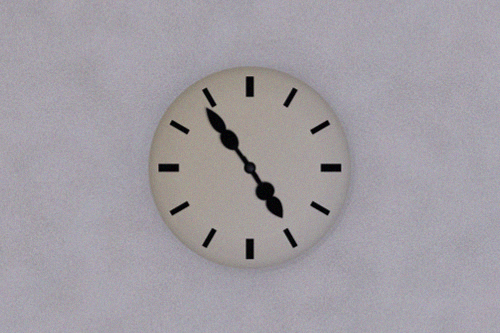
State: 4 h 54 min
